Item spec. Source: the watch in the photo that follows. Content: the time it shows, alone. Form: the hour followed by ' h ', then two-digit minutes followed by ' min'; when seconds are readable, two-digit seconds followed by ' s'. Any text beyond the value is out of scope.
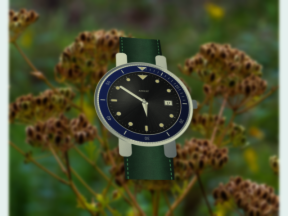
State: 5 h 51 min
